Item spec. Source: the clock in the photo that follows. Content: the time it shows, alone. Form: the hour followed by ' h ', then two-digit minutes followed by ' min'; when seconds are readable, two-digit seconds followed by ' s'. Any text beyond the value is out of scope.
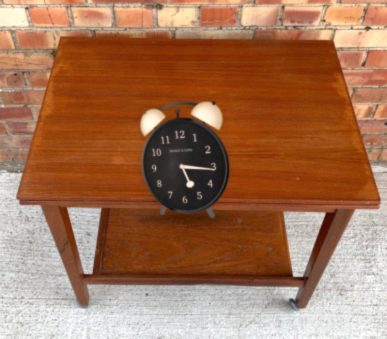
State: 5 h 16 min
